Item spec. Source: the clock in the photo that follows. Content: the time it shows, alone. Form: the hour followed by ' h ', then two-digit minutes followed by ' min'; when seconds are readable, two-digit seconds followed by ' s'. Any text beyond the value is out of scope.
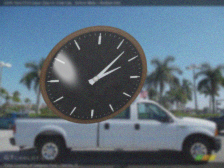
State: 2 h 07 min
